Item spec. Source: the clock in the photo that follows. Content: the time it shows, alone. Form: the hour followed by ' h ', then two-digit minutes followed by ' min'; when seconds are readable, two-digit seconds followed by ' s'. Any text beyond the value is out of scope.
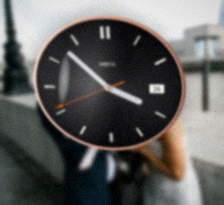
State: 3 h 52 min 41 s
